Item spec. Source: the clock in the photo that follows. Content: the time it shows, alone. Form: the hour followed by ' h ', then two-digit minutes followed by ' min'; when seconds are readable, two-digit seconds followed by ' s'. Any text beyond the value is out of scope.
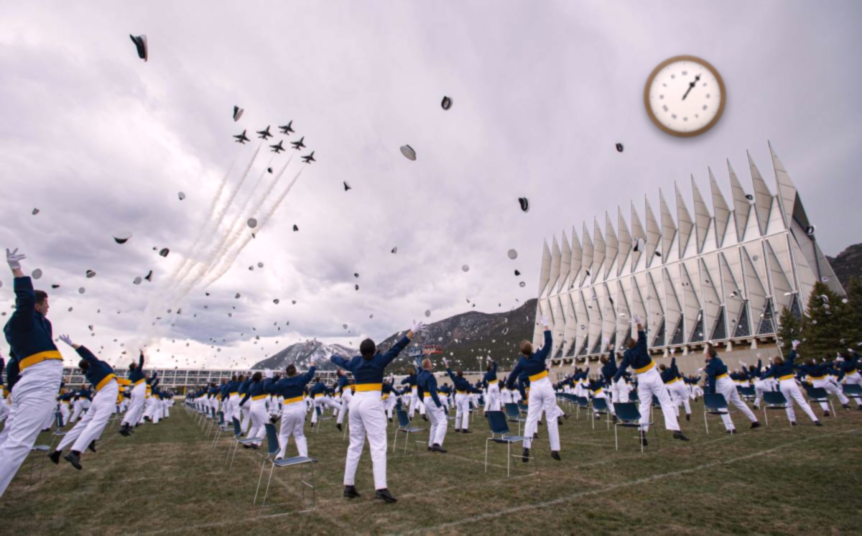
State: 1 h 06 min
